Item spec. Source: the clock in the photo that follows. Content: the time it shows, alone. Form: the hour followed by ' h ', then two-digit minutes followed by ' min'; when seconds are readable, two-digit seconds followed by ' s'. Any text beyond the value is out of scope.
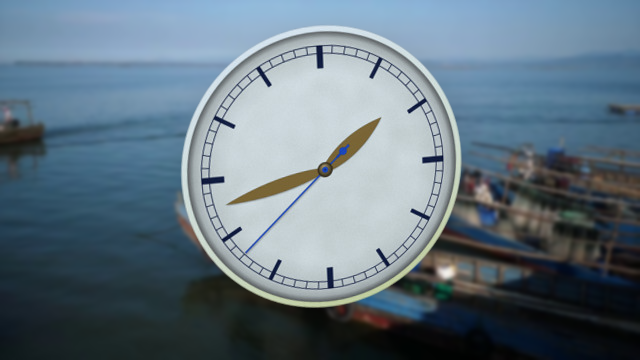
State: 1 h 42 min 38 s
